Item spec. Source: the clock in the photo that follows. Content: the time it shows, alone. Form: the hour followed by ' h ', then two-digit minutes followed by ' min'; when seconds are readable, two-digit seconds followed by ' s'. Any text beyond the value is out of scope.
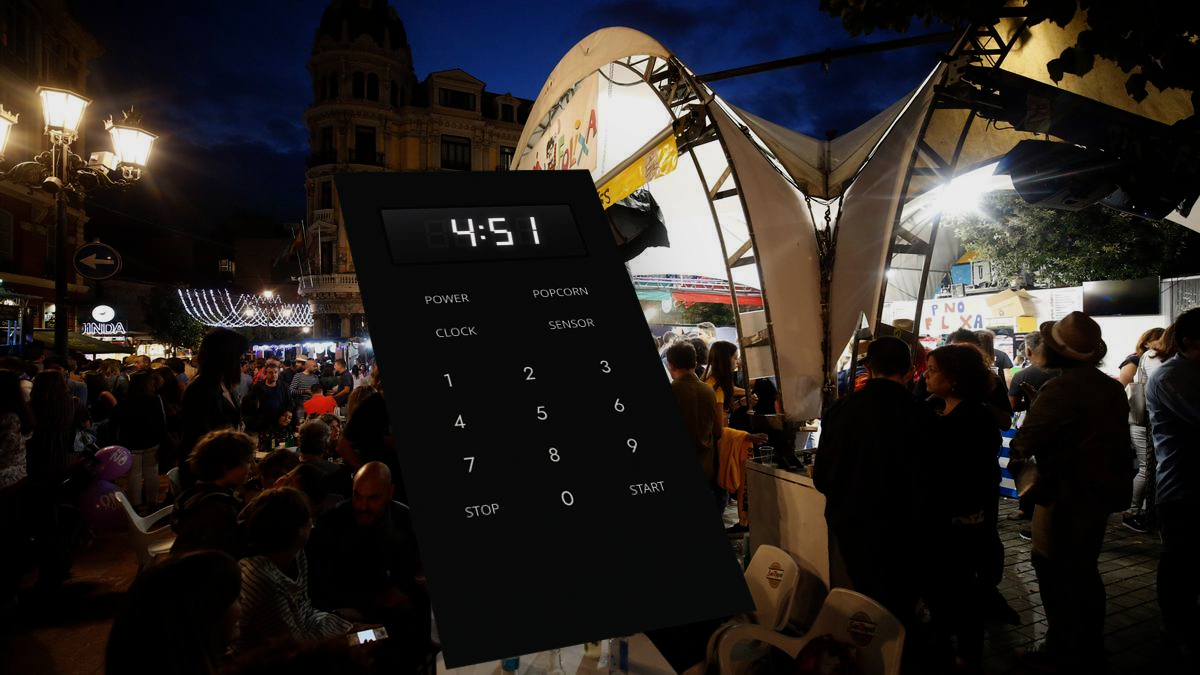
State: 4 h 51 min
